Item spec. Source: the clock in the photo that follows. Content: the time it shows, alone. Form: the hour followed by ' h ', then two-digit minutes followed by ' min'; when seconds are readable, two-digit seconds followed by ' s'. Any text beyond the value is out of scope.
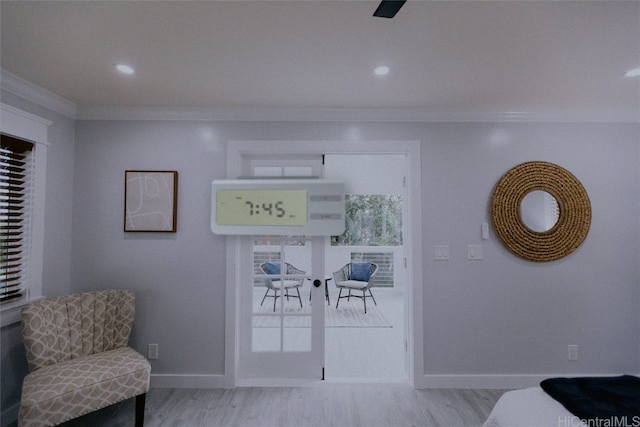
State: 7 h 45 min
